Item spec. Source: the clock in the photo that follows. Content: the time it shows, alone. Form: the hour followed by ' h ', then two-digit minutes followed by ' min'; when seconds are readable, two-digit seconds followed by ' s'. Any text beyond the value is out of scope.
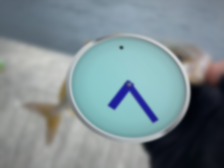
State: 7 h 26 min
